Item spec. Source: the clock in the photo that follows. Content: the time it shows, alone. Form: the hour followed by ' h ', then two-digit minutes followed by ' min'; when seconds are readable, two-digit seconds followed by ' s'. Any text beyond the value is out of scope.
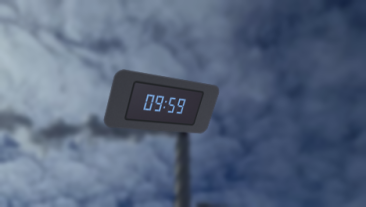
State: 9 h 59 min
